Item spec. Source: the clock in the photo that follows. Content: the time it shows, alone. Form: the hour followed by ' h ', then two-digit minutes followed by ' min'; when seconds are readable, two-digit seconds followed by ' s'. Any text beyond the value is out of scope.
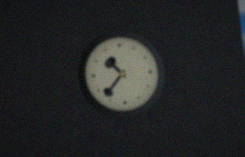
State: 10 h 37 min
